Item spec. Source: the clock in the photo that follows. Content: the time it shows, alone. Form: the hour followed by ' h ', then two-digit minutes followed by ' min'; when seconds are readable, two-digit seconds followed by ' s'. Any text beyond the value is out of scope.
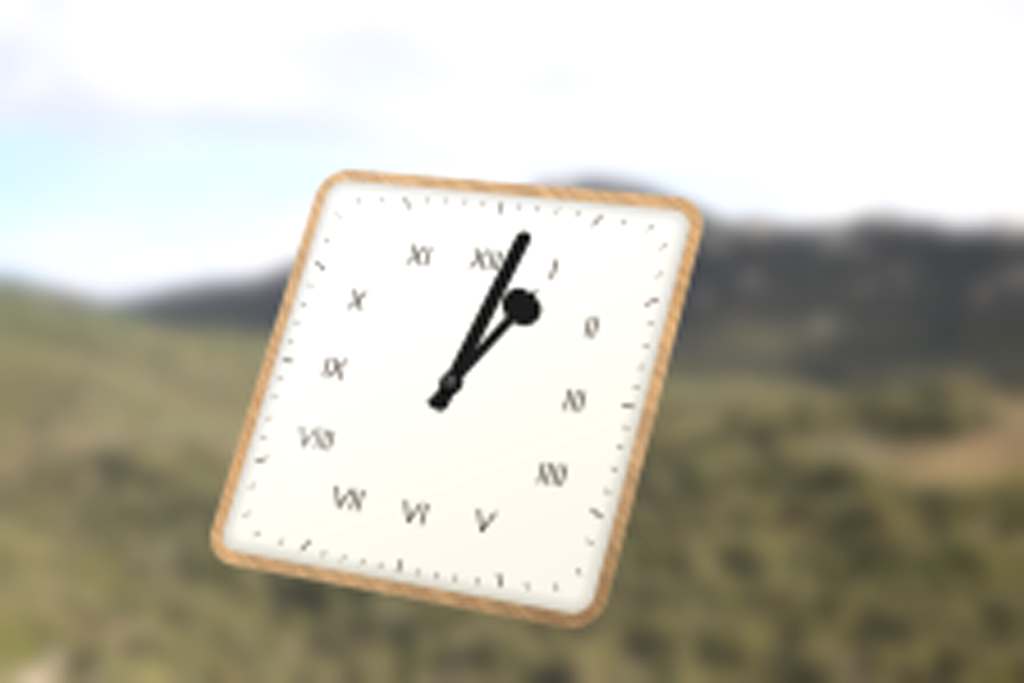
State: 1 h 02 min
